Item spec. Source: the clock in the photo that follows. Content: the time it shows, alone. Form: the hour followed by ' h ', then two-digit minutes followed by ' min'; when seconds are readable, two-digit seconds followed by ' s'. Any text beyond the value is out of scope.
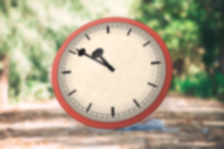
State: 10 h 51 min
